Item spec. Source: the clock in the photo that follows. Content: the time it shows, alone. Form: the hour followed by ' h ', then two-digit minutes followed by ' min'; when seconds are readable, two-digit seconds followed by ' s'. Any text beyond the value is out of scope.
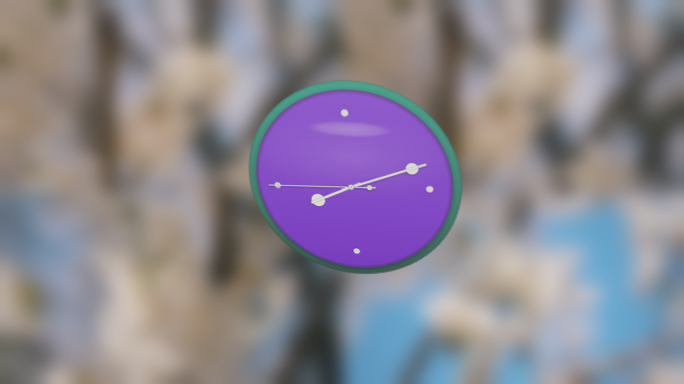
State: 8 h 11 min 45 s
